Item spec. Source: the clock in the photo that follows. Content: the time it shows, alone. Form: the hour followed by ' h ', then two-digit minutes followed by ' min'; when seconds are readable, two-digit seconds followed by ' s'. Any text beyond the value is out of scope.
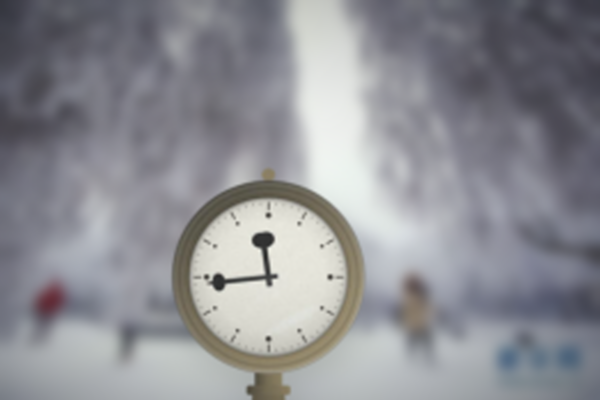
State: 11 h 44 min
